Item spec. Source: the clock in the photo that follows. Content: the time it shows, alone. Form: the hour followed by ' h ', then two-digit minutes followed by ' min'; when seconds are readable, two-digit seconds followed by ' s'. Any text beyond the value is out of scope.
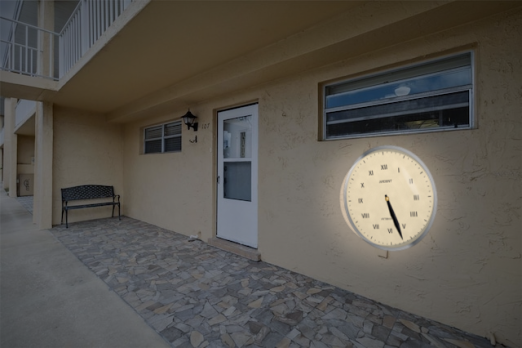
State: 5 h 27 min
